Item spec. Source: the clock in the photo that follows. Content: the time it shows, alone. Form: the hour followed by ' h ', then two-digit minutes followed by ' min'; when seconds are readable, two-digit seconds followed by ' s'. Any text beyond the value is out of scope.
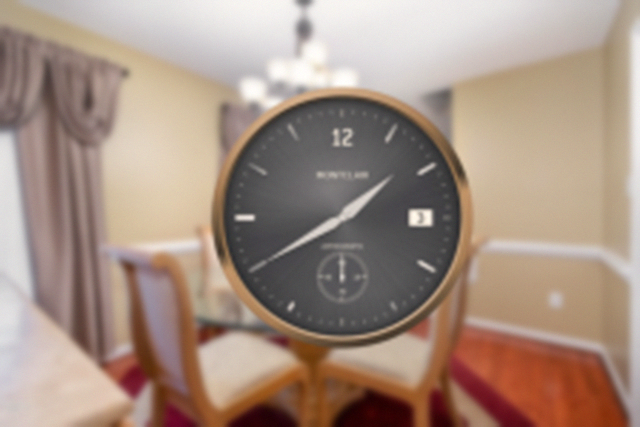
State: 1 h 40 min
